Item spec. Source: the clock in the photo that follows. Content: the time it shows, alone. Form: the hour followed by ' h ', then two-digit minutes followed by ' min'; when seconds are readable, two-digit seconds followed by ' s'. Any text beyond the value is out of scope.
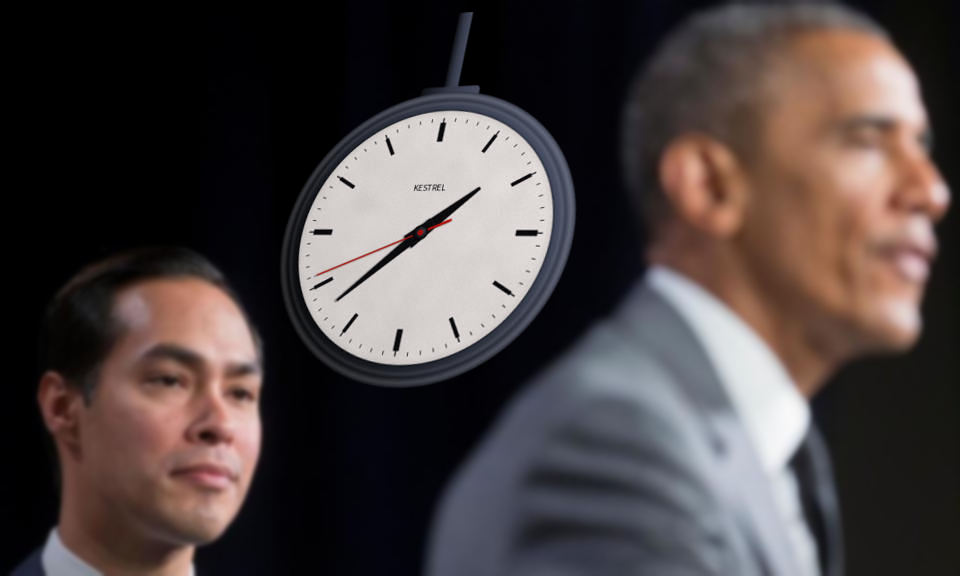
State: 1 h 37 min 41 s
